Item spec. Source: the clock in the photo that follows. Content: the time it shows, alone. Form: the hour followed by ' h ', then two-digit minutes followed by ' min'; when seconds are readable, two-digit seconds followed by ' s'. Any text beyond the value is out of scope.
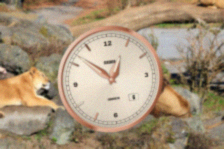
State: 12 h 52 min
